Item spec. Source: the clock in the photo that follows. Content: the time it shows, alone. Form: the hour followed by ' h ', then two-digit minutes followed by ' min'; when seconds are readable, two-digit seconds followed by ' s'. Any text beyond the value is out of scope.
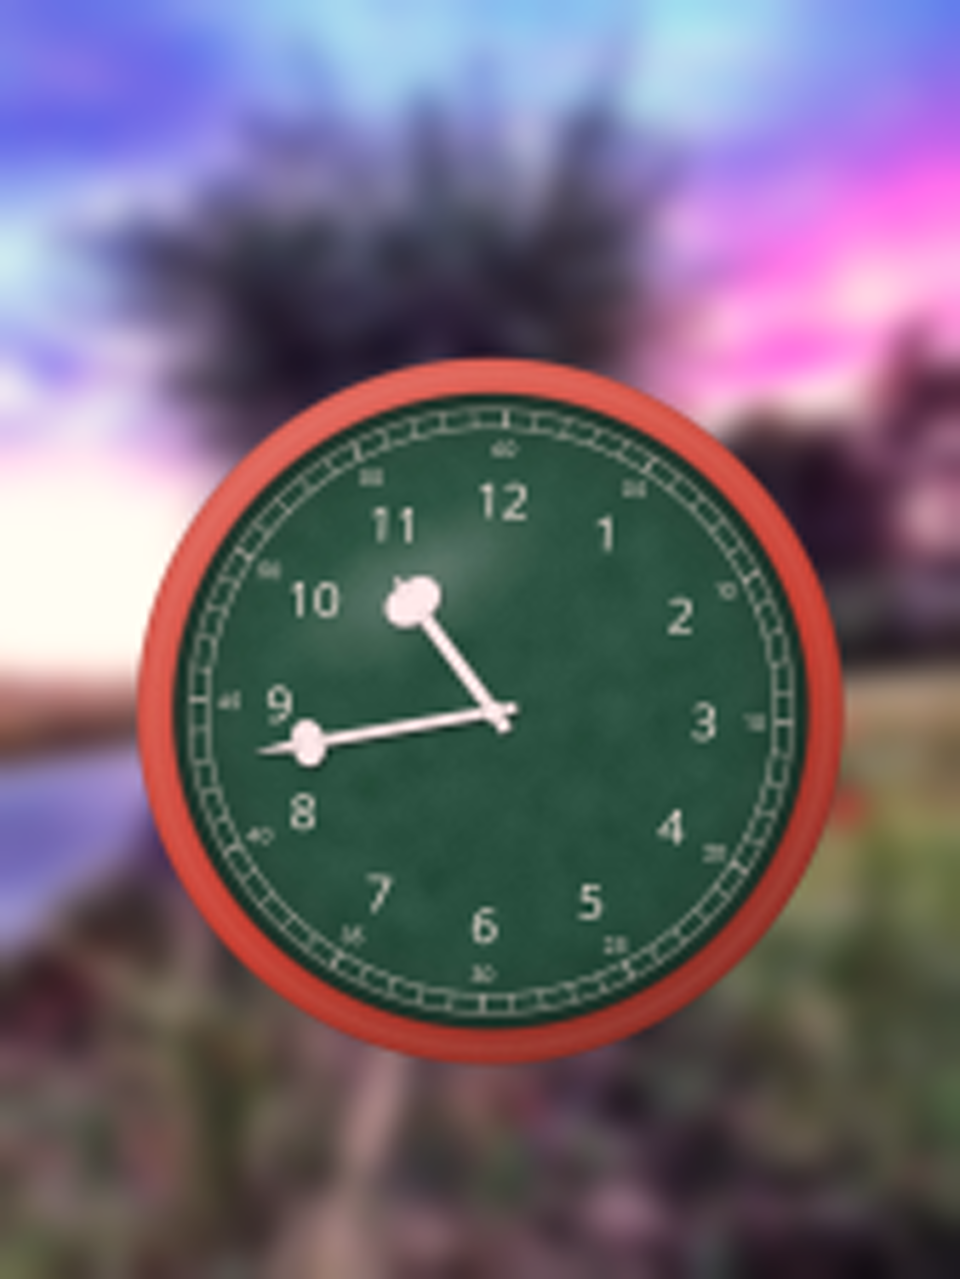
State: 10 h 43 min
